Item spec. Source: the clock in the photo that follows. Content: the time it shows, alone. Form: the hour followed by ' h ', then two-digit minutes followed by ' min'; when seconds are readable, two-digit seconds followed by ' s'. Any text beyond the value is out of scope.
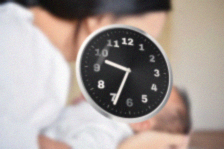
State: 9 h 34 min
